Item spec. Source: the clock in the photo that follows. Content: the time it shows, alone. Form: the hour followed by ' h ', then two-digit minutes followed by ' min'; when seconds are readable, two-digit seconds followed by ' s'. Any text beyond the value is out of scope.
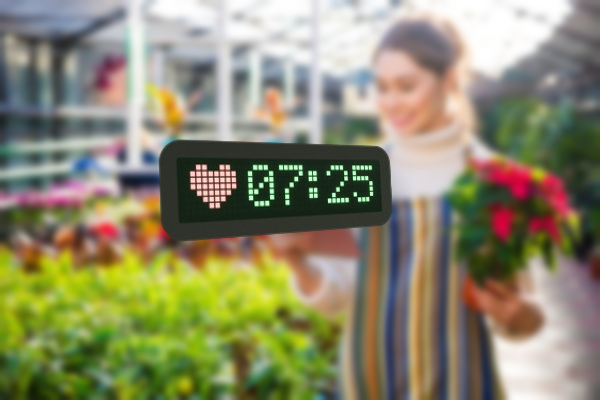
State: 7 h 25 min
